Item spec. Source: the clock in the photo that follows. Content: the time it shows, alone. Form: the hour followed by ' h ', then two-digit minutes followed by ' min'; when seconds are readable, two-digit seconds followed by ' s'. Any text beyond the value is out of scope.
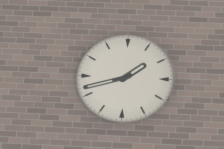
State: 1 h 42 min
